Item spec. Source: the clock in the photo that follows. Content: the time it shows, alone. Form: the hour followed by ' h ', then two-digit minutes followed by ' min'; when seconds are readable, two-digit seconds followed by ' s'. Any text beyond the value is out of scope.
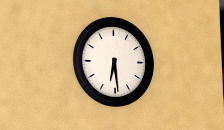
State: 6 h 29 min
